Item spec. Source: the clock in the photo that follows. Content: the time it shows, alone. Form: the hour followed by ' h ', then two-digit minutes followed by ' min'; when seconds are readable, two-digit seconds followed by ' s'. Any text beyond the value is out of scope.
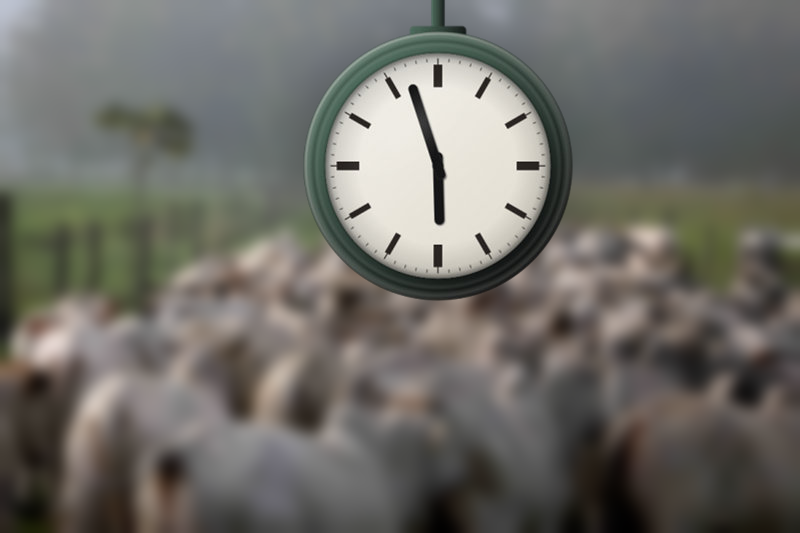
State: 5 h 57 min
